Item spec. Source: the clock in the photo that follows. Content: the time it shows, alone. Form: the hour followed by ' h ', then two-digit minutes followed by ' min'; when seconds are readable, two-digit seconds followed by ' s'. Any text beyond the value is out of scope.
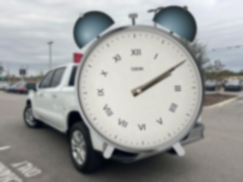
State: 2 h 10 min
